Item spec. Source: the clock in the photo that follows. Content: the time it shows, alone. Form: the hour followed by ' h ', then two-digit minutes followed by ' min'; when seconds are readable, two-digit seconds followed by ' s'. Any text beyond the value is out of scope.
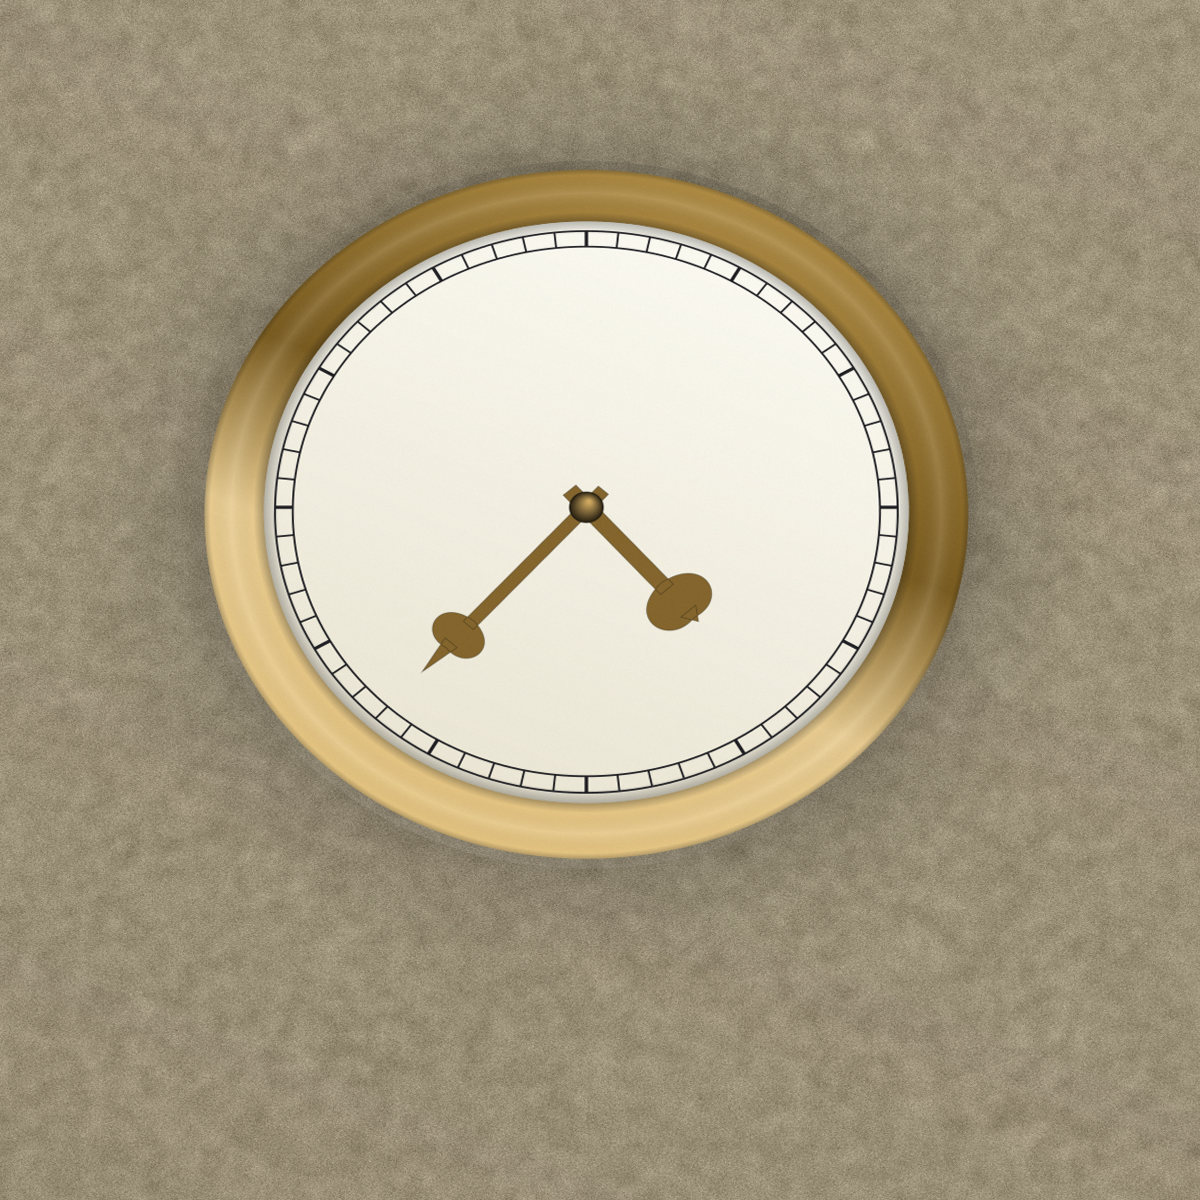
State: 4 h 37 min
